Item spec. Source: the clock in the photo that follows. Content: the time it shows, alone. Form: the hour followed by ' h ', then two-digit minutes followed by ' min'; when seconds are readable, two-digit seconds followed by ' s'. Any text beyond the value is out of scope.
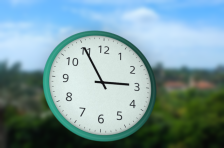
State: 2 h 55 min
